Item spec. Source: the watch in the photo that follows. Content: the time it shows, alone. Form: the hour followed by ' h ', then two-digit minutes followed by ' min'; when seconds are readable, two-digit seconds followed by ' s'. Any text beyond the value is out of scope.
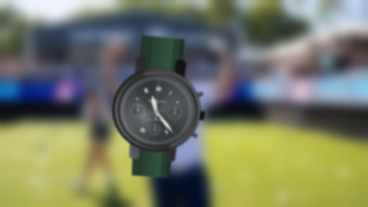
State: 11 h 23 min
